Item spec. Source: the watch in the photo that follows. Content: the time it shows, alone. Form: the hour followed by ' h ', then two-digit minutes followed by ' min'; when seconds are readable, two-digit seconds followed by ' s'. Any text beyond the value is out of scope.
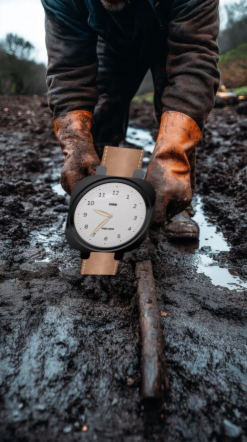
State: 9 h 36 min
